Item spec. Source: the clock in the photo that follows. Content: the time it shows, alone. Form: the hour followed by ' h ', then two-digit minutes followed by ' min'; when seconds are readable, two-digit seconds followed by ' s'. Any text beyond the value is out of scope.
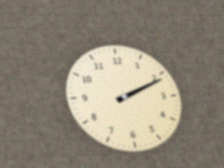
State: 2 h 11 min
